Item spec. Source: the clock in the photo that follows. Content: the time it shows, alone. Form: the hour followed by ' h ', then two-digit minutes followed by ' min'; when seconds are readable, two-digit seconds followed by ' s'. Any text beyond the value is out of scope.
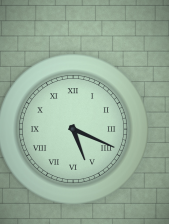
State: 5 h 19 min
